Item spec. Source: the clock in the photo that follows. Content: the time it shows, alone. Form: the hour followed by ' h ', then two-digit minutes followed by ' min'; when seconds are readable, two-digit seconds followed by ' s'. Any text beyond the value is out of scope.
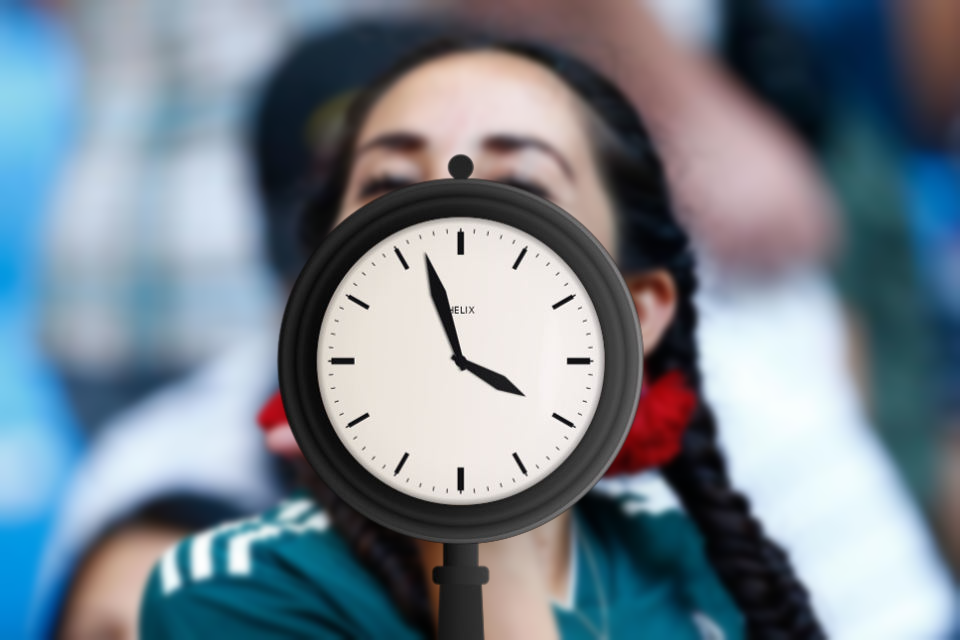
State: 3 h 57 min
